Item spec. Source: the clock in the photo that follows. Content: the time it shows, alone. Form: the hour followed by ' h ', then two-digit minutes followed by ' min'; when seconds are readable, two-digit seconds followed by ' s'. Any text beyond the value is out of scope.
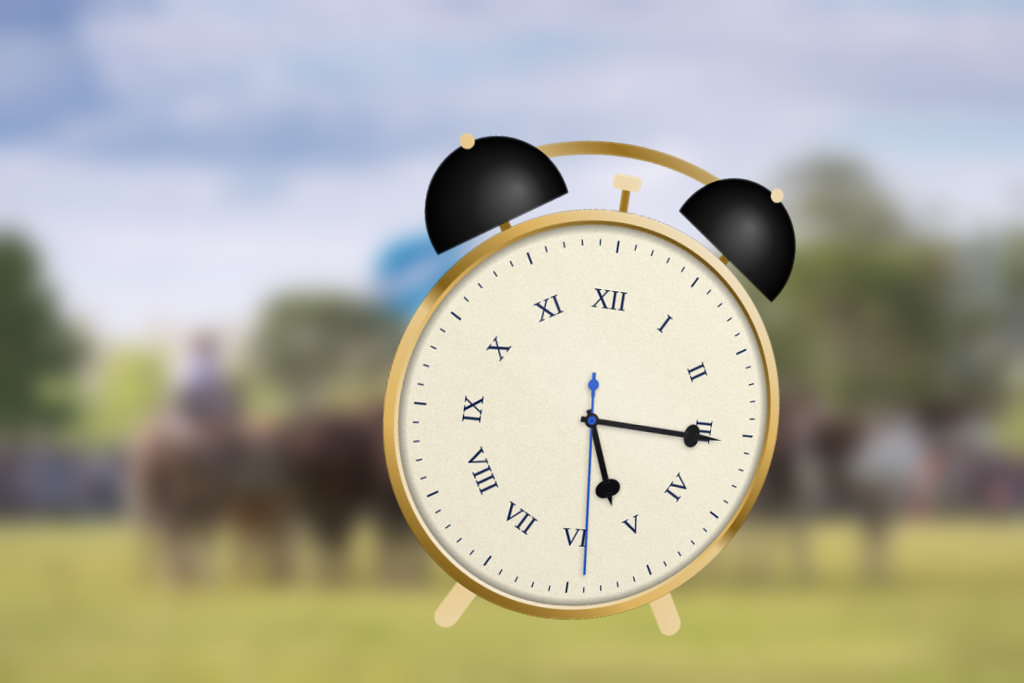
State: 5 h 15 min 29 s
